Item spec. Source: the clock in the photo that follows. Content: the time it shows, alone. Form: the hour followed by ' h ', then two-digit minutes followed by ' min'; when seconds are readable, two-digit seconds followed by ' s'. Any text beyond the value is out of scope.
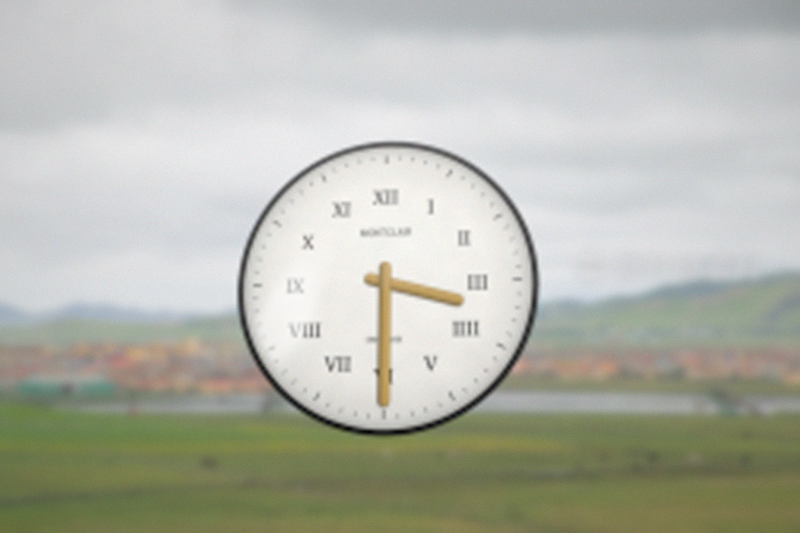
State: 3 h 30 min
